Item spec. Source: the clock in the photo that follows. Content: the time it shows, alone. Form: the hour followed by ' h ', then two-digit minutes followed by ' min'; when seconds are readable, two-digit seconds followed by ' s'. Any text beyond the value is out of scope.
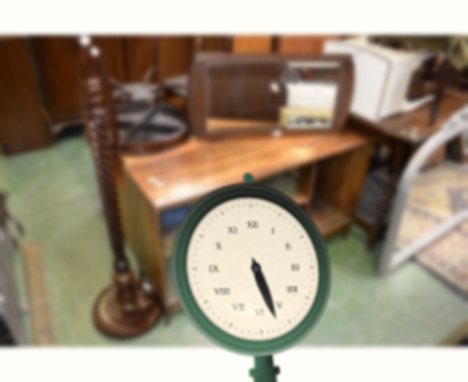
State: 5 h 27 min
